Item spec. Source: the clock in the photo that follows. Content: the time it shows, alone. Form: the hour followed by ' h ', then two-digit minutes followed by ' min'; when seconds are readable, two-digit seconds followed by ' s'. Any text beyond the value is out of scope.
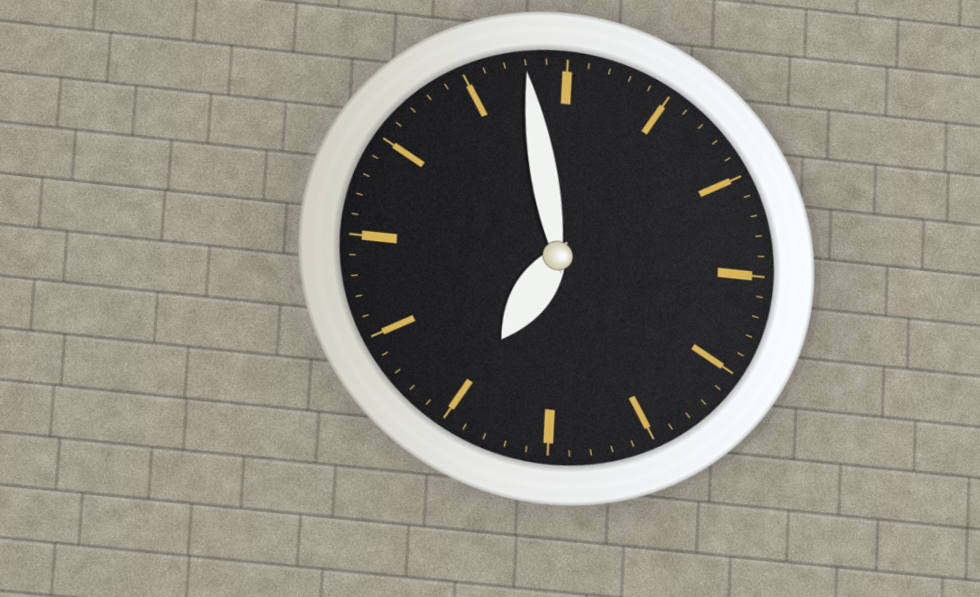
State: 6 h 58 min
